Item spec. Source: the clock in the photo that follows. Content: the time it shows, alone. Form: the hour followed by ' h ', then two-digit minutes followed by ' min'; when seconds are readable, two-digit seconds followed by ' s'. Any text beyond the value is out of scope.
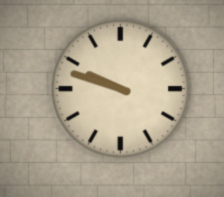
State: 9 h 48 min
